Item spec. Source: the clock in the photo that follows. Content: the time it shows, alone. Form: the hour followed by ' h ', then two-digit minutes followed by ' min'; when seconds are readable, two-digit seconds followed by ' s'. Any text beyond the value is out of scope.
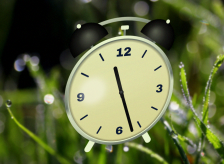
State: 11 h 27 min
